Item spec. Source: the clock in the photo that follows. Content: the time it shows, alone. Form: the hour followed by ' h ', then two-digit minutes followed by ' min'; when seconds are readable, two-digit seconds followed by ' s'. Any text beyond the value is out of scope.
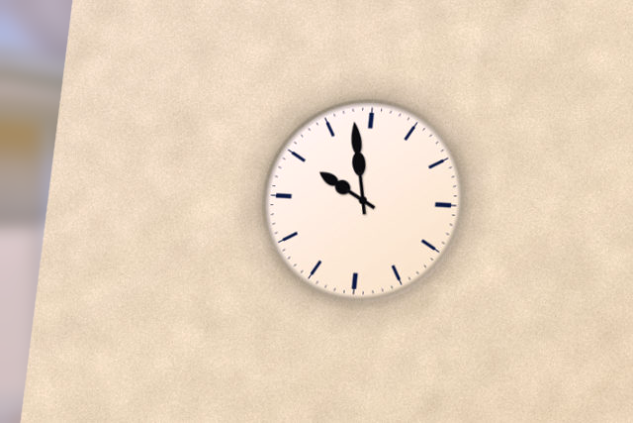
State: 9 h 58 min
